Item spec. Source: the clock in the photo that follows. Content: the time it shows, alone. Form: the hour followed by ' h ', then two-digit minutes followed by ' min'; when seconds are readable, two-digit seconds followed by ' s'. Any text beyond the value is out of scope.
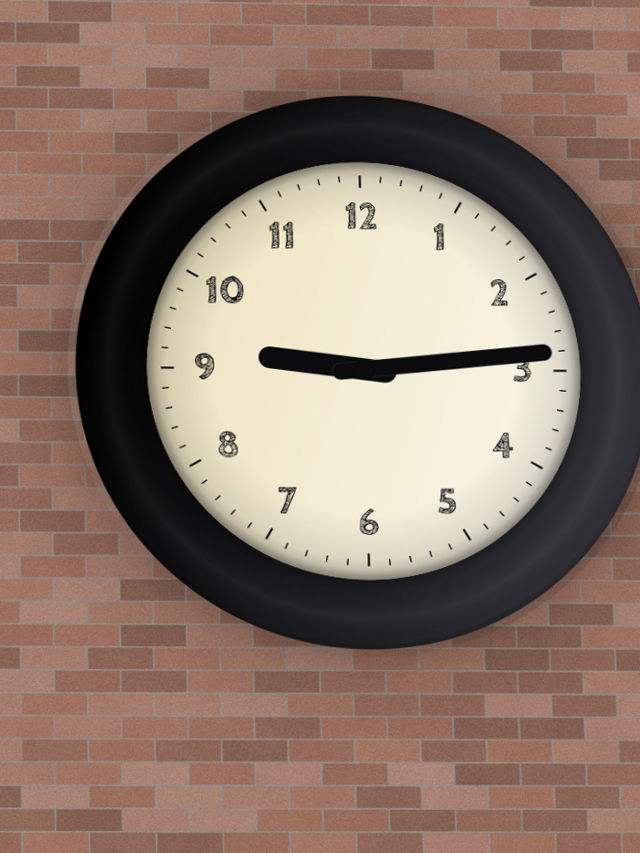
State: 9 h 14 min
